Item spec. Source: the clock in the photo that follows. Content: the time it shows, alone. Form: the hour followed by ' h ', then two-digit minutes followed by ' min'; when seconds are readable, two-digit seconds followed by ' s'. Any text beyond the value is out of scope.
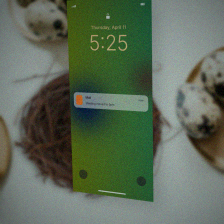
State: 5 h 25 min
